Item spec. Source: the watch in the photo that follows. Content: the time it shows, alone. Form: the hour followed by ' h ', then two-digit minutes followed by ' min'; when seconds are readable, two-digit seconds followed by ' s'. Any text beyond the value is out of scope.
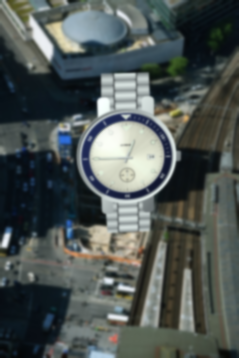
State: 12 h 45 min
